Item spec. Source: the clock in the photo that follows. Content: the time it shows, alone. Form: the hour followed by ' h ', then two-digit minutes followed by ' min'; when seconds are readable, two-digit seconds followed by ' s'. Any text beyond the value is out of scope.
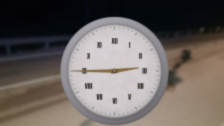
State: 2 h 45 min
